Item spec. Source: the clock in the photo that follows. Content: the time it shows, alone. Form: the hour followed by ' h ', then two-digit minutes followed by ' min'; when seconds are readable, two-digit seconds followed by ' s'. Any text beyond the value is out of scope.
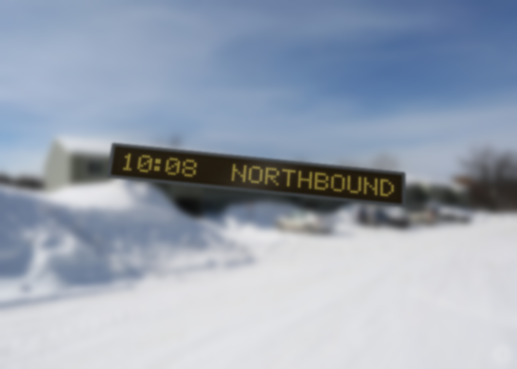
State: 10 h 08 min
